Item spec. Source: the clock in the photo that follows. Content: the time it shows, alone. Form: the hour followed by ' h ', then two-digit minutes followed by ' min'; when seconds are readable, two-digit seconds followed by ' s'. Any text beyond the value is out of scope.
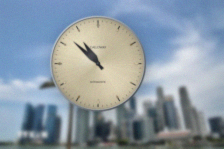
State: 10 h 52 min
